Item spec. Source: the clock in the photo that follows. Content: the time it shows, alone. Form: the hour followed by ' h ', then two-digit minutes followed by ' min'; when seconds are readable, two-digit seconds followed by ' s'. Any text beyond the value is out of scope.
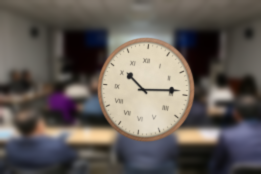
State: 10 h 14 min
